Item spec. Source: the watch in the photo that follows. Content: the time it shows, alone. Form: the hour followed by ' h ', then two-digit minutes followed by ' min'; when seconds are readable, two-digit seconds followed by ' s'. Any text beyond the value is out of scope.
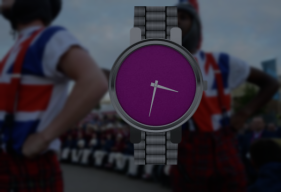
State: 3 h 32 min
